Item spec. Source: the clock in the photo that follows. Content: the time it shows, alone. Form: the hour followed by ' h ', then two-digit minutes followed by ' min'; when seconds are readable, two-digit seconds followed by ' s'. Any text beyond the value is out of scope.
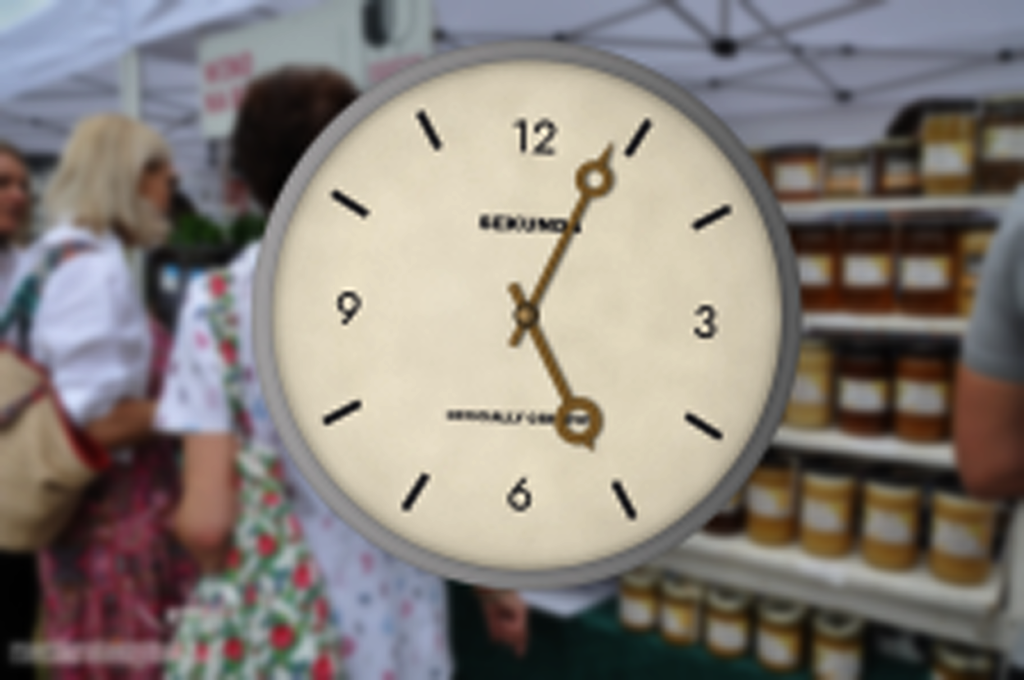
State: 5 h 04 min
